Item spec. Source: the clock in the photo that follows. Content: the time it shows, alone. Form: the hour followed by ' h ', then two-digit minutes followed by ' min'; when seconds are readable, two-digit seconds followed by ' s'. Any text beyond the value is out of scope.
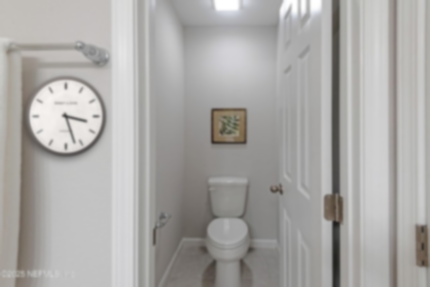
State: 3 h 27 min
